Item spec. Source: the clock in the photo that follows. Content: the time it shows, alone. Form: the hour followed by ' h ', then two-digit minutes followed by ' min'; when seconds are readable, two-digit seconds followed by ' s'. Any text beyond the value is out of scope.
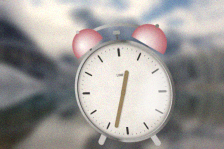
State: 12 h 33 min
